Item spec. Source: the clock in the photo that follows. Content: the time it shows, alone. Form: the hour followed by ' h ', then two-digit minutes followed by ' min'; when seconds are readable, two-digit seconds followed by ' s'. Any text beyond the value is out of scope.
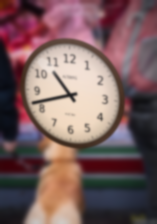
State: 10 h 42 min
